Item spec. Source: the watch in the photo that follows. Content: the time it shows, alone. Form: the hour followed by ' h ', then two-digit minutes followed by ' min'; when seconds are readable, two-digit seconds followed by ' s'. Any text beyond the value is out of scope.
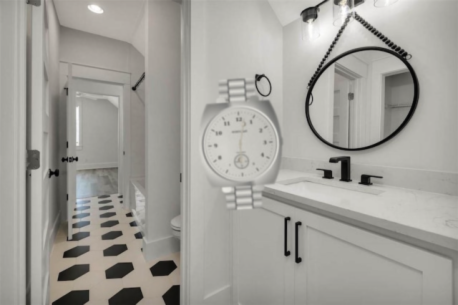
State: 6 h 02 min
